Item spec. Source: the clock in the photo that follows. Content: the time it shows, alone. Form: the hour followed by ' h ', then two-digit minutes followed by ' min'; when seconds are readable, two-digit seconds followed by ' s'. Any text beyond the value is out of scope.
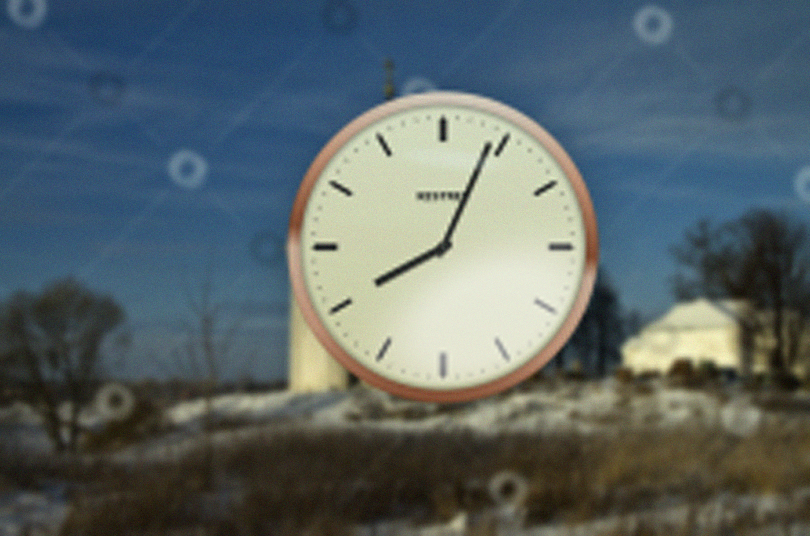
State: 8 h 04 min
